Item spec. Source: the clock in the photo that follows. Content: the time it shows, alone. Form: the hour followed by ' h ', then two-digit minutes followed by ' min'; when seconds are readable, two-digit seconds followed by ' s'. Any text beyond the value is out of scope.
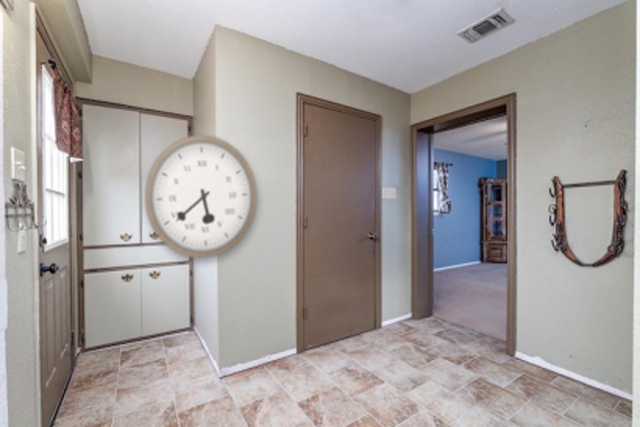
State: 5 h 39 min
